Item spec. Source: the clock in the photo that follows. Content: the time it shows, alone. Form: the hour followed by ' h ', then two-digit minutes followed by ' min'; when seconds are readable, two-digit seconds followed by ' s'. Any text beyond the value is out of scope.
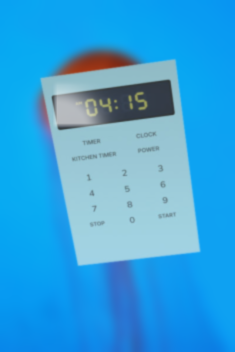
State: 4 h 15 min
